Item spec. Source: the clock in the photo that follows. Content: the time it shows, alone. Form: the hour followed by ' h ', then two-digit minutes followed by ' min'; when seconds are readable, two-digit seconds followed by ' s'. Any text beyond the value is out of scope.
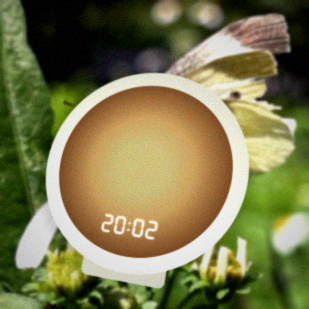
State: 20 h 02 min
